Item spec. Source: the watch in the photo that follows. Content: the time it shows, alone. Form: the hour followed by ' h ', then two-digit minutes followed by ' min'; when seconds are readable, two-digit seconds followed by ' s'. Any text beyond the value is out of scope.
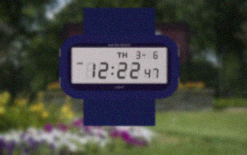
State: 12 h 22 min 47 s
